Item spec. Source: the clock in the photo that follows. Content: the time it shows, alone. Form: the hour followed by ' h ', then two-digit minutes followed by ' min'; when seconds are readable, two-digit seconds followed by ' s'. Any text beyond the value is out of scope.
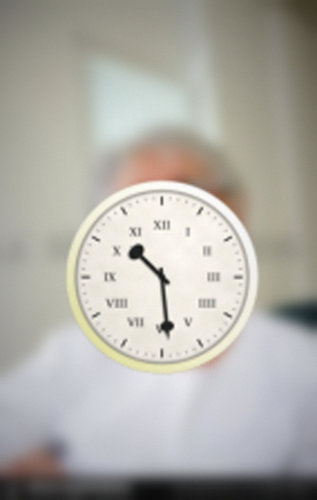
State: 10 h 29 min
